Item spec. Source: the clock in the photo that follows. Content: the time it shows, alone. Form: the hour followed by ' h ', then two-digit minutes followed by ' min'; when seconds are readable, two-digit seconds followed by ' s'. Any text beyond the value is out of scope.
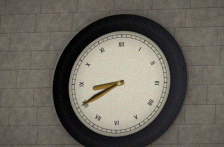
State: 8 h 40 min
